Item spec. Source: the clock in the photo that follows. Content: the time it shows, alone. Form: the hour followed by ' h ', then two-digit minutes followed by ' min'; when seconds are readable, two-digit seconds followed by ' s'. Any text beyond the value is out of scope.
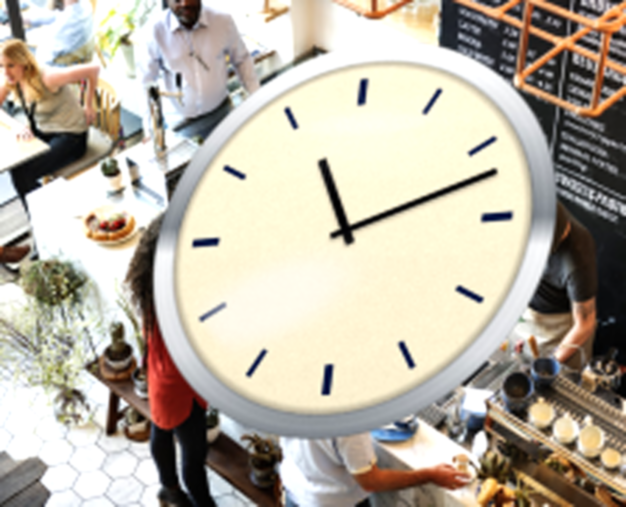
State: 11 h 12 min
